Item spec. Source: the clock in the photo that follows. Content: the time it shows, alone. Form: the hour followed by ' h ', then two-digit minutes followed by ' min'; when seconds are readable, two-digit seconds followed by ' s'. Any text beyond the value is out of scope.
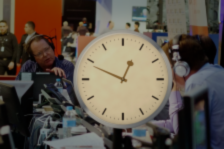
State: 12 h 49 min
